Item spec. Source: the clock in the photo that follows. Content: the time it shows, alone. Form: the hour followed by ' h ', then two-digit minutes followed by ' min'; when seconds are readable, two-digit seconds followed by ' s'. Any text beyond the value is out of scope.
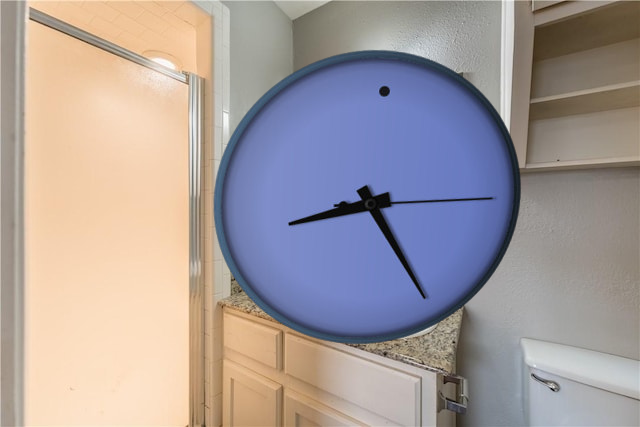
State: 8 h 24 min 14 s
